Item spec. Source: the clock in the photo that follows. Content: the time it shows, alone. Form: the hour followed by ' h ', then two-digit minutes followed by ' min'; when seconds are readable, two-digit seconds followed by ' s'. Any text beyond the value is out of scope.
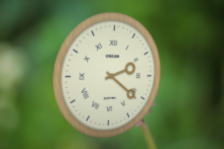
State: 2 h 21 min
